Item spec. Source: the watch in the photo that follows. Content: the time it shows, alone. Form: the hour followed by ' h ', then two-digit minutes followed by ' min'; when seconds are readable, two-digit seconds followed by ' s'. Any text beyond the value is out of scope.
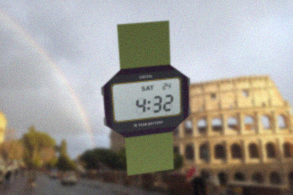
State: 4 h 32 min
